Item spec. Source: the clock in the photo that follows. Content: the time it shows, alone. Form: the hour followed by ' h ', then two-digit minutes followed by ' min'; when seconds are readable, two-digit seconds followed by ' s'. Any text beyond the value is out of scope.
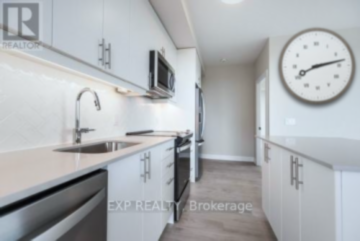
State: 8 h 13 min
